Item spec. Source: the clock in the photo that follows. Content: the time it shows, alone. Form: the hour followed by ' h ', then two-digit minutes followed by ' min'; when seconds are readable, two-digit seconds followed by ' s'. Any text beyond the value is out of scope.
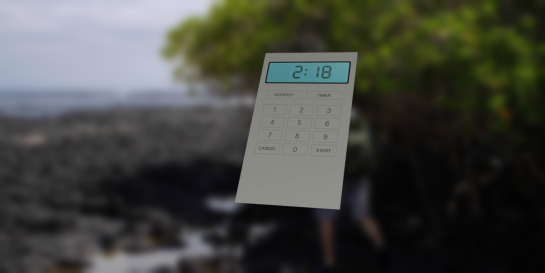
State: 2 h 18 min
